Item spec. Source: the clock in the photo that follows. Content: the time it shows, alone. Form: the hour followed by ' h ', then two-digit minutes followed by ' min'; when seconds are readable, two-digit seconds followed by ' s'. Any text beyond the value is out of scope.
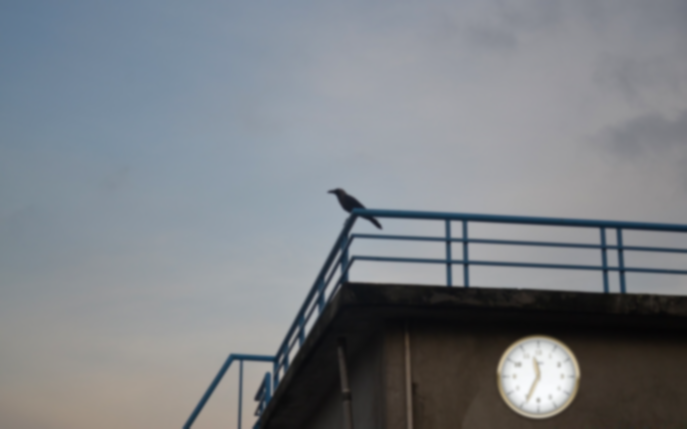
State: 11 h 34 min
